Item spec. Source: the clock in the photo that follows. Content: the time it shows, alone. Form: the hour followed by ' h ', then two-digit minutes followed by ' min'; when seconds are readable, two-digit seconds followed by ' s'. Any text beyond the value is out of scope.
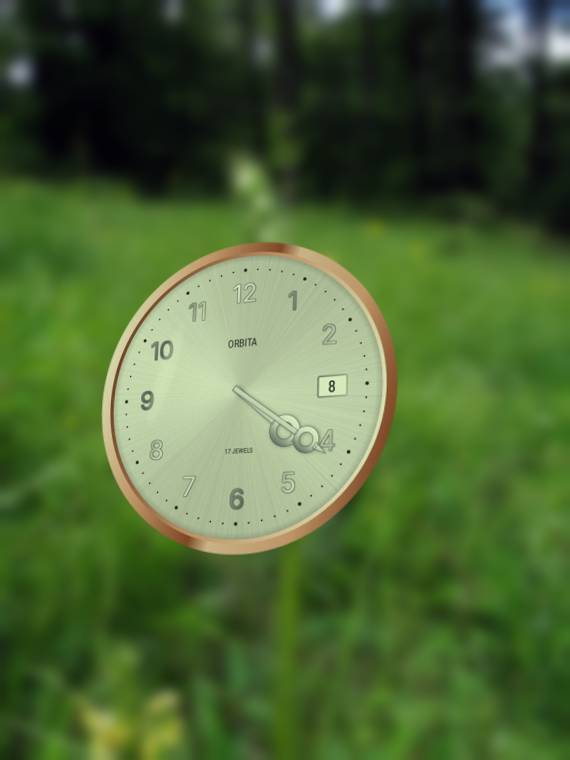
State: 4 h 21 min
